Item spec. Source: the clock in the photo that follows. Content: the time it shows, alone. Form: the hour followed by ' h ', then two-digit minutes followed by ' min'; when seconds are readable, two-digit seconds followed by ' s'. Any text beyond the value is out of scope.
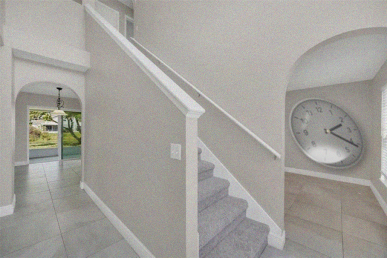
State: 2 h 21 min
